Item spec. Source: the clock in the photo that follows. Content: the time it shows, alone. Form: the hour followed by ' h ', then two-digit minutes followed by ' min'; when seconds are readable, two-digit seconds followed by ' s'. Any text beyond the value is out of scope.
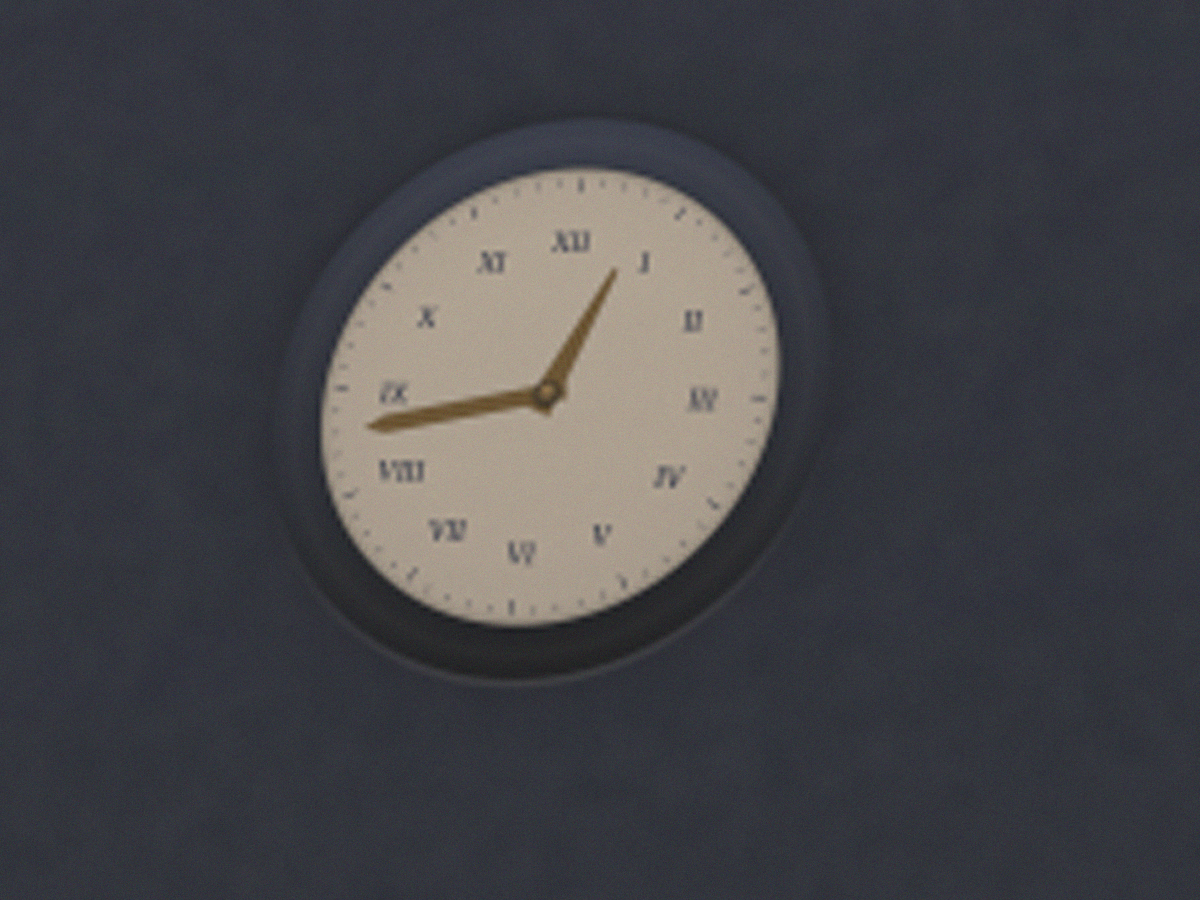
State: 12 h 43 min
